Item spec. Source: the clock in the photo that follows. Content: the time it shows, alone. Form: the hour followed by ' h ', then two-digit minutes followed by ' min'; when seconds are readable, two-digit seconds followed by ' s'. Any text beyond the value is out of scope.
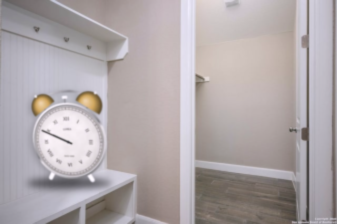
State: 9 h 49 min
